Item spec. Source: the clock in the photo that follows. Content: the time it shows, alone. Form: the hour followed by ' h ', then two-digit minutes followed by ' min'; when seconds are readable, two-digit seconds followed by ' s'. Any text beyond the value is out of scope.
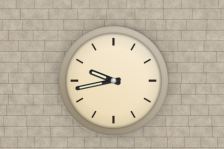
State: 9 h 43 min
